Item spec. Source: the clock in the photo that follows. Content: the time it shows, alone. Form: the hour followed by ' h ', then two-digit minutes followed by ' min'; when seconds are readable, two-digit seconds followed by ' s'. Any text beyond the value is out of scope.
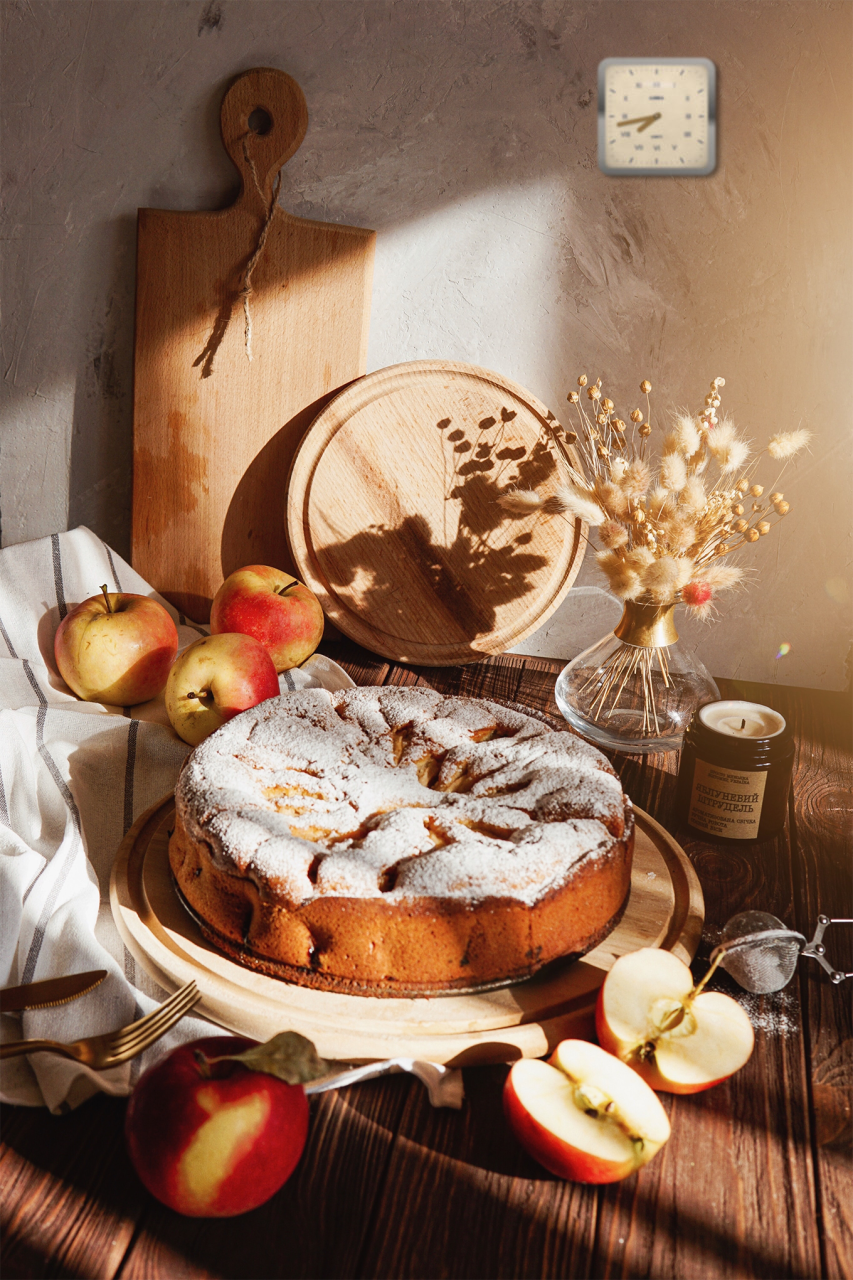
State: 7 h 43 min
